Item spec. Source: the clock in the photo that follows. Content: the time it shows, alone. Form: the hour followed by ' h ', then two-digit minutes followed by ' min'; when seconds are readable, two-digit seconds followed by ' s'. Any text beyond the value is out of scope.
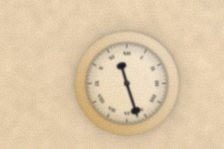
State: 11 h 27 min
